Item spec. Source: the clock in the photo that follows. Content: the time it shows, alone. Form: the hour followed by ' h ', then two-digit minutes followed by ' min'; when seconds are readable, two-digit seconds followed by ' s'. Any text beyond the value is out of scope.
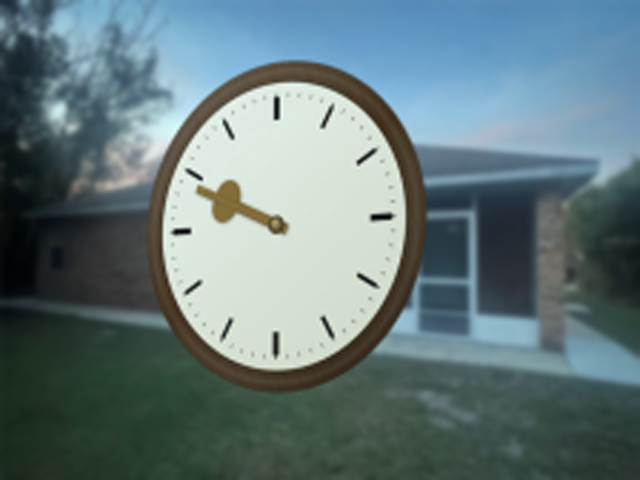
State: 9 h 49 min
